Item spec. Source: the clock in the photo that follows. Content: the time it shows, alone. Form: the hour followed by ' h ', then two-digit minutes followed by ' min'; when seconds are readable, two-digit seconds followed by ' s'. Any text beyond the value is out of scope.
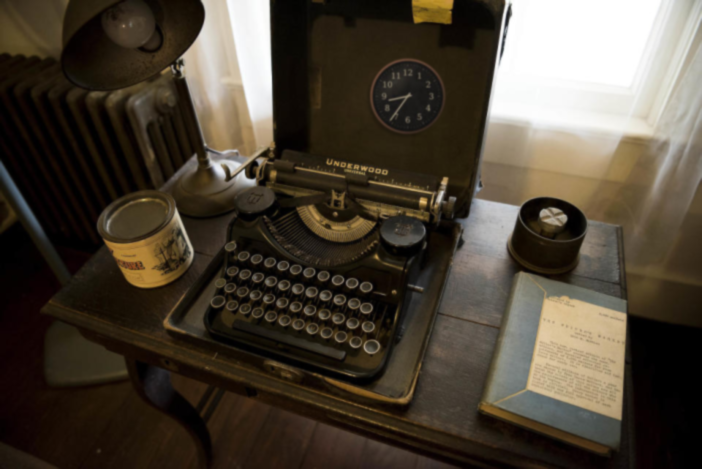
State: 8 h 36 min
